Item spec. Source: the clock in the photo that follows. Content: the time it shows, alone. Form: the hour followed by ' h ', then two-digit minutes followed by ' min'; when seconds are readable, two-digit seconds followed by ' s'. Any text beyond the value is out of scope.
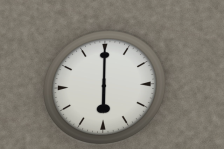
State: 6 h 00 min
